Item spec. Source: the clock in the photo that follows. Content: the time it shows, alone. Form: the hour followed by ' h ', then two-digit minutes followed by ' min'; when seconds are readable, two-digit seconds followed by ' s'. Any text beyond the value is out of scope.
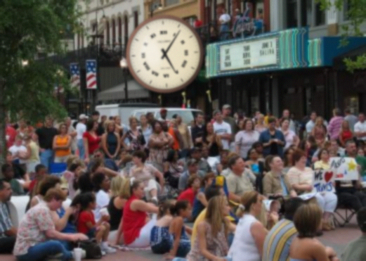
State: 5 h 06 min
